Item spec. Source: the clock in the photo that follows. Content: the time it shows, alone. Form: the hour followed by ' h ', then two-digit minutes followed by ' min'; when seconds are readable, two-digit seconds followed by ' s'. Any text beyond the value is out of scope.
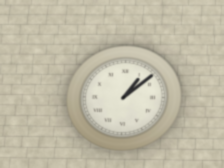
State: 1 h 08 min
